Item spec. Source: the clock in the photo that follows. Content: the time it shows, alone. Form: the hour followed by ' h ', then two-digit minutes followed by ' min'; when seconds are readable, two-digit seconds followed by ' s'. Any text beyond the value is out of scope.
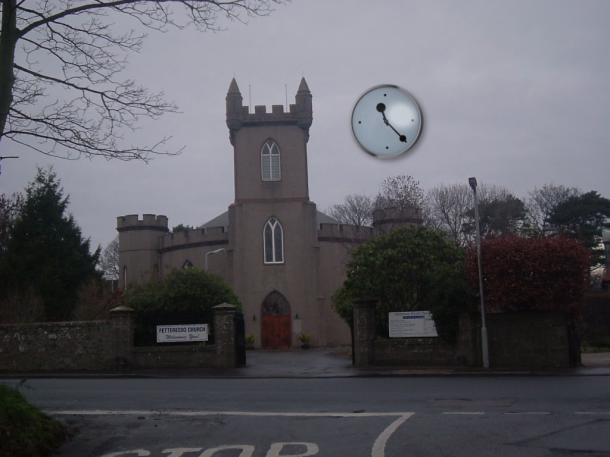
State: 11 h 23 min
